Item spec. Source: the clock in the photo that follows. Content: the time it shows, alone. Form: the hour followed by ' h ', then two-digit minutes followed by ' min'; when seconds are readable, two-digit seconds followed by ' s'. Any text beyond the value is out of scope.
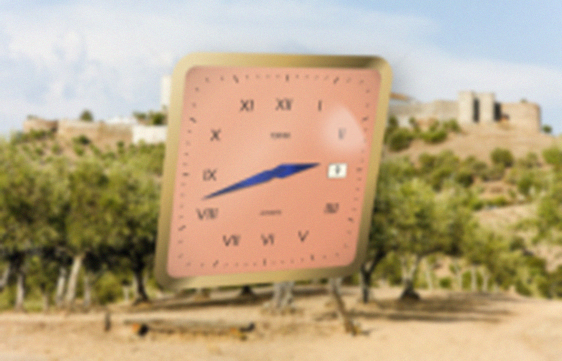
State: 2 h 42 min
